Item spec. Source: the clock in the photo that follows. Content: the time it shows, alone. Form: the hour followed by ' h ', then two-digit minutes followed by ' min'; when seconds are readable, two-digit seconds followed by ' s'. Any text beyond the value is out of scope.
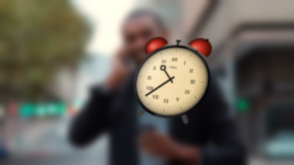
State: 10 h 38 min
